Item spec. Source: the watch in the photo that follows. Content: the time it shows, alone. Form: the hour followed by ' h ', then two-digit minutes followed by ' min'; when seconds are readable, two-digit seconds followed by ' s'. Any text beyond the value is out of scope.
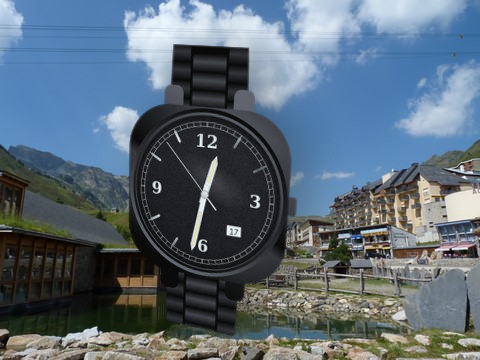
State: 12 h 31 min 53 s
